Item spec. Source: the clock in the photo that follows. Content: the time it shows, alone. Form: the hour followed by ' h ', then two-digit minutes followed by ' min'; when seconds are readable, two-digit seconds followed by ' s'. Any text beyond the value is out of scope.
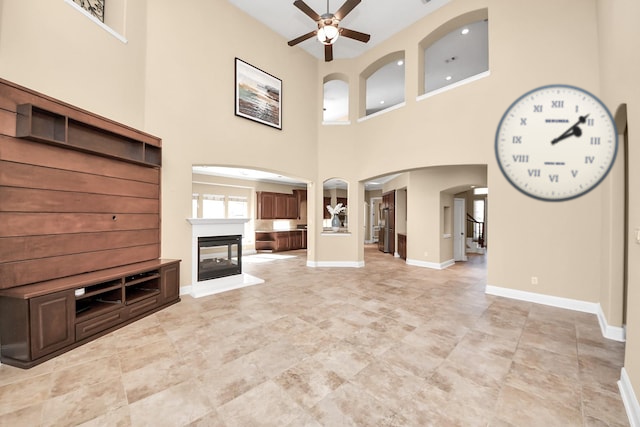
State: 2 h 08 min
